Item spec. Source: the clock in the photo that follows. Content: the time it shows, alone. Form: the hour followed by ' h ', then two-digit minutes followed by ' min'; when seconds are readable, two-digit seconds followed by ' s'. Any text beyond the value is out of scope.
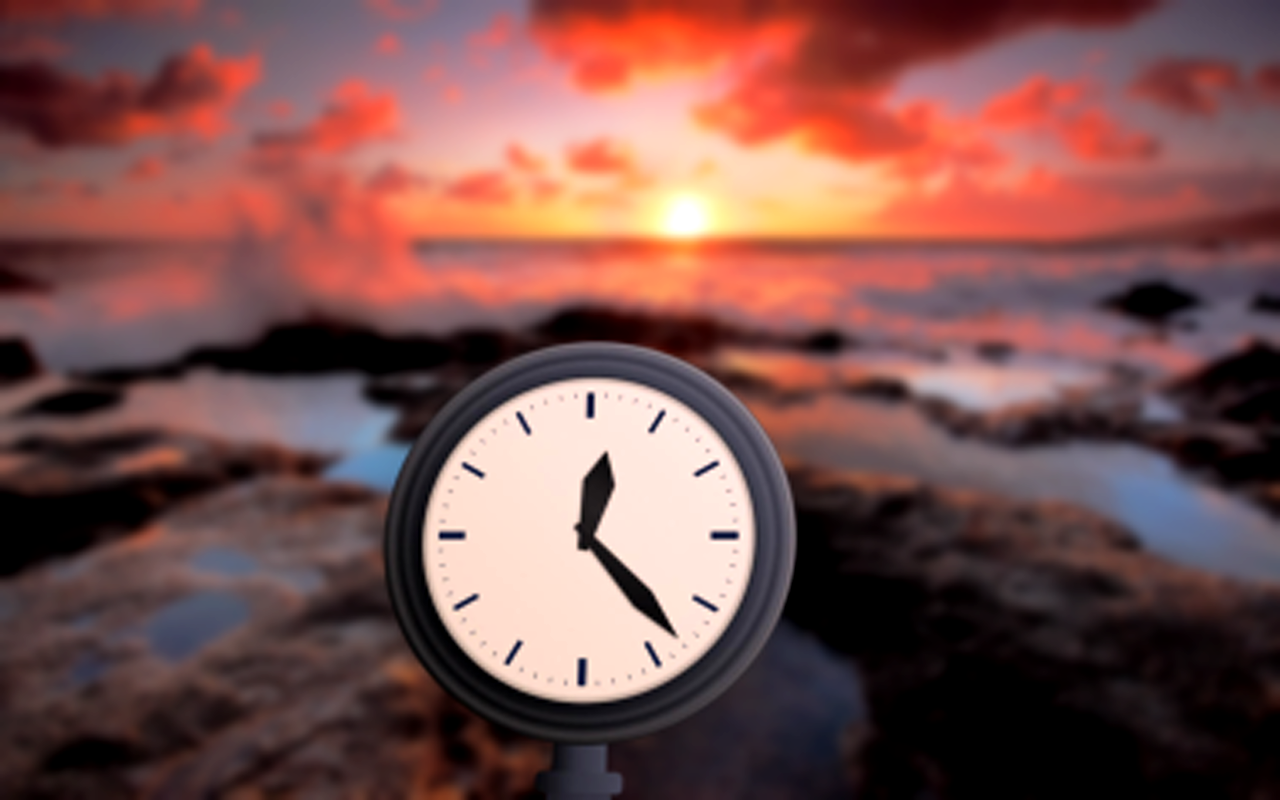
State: 12 h 23 min
